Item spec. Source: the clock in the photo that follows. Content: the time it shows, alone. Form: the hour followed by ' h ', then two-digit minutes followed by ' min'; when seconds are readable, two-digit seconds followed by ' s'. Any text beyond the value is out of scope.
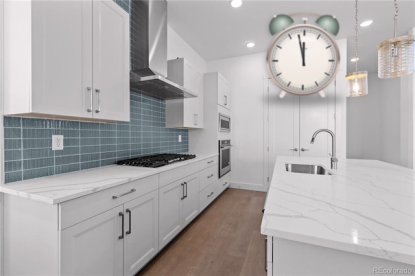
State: 11 h 58 min
